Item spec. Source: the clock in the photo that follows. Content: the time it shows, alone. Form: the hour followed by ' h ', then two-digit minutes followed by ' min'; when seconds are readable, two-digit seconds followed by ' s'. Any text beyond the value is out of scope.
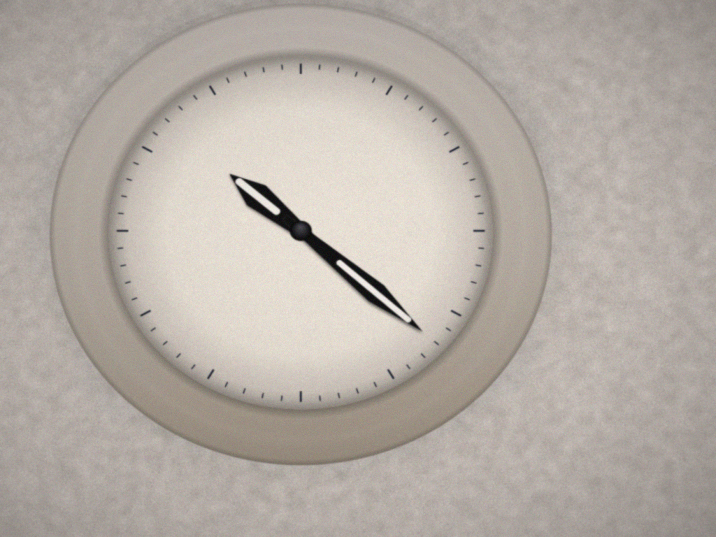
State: 10 h 22 min
